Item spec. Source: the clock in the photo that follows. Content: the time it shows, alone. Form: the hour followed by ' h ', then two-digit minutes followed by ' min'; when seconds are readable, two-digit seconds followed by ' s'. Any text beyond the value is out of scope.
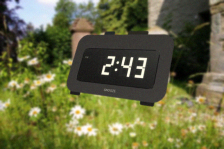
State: 2 h 43 min
